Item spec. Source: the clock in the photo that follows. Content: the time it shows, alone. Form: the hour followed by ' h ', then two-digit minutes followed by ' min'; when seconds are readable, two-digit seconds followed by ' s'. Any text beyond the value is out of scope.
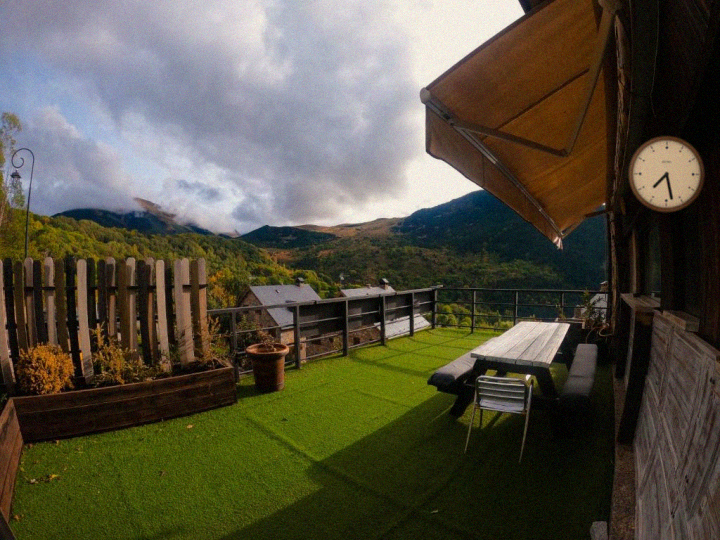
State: 7 h 28 min
